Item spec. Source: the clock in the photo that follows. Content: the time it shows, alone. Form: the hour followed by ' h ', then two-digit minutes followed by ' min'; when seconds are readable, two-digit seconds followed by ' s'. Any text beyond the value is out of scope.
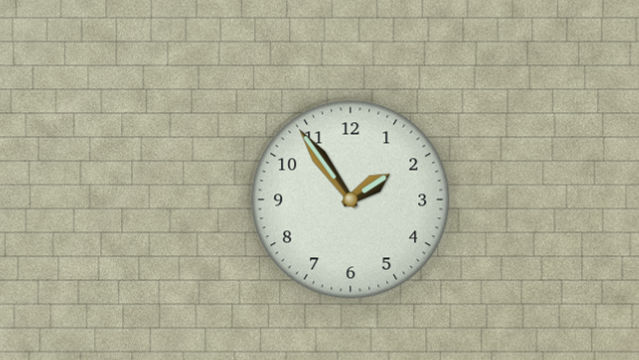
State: 1 h 54 min
